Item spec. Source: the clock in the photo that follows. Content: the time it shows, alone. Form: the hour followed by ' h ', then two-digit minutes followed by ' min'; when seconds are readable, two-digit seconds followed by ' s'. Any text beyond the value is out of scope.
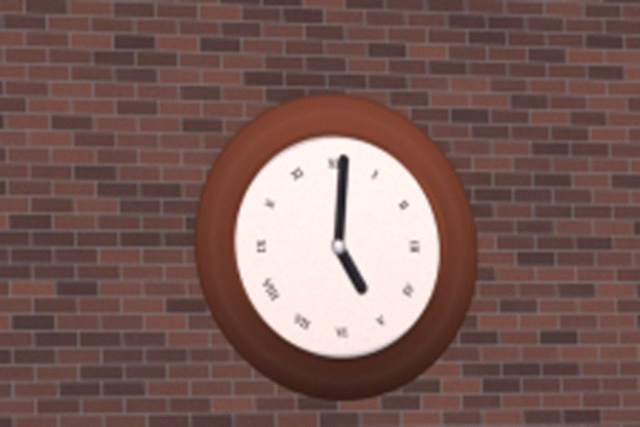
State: 5 h 01 min
